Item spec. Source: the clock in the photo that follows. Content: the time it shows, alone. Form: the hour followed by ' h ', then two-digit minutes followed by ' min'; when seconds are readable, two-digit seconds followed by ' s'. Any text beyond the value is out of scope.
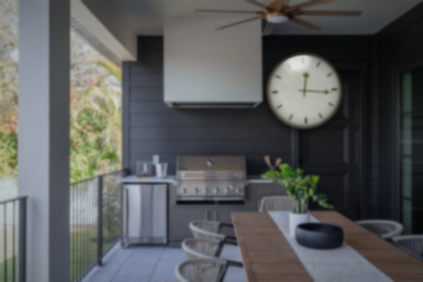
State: 12 h 16 min
